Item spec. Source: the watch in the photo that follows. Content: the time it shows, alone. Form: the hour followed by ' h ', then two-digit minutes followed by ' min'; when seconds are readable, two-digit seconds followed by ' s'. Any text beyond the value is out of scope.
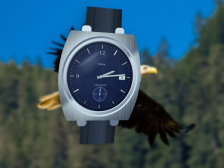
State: 2 h 14 min
